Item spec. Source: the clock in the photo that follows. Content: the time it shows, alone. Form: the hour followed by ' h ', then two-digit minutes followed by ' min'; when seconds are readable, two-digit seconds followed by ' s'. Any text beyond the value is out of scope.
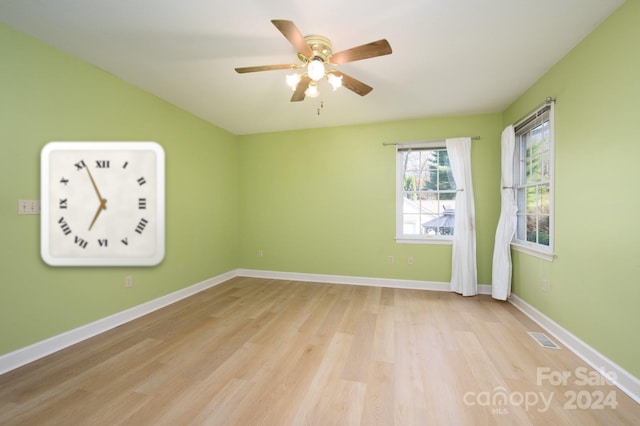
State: 6 h 56 min
